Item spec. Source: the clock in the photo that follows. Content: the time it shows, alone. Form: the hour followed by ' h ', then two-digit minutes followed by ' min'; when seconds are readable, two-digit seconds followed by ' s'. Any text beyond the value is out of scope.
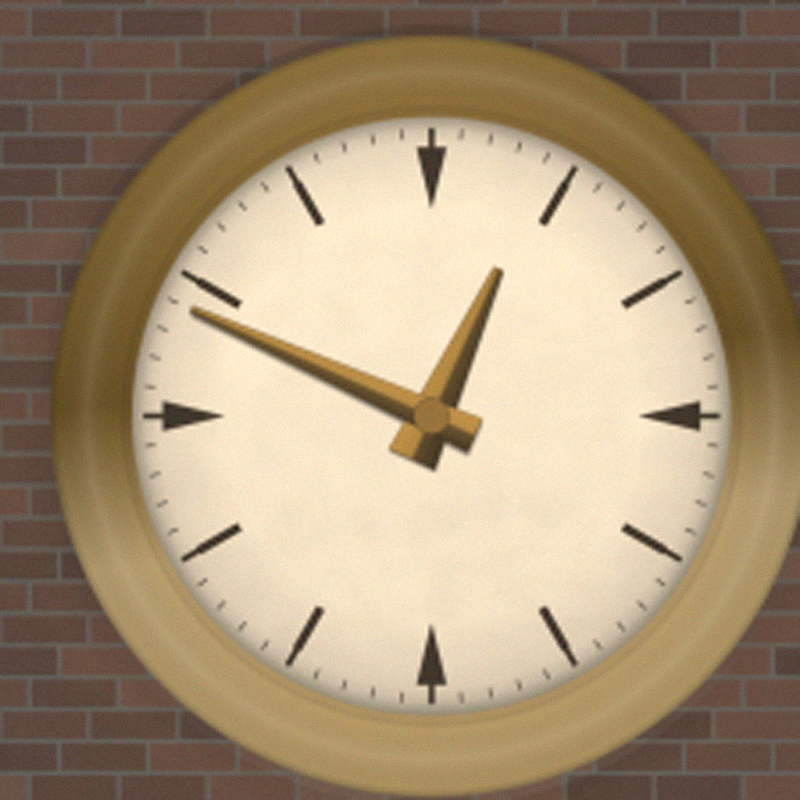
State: 12 h 49 min
